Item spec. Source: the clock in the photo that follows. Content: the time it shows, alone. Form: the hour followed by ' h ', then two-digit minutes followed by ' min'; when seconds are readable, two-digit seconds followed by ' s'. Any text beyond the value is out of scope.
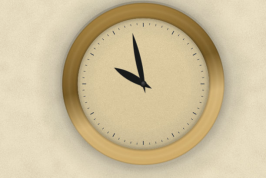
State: 9 h 58 min
